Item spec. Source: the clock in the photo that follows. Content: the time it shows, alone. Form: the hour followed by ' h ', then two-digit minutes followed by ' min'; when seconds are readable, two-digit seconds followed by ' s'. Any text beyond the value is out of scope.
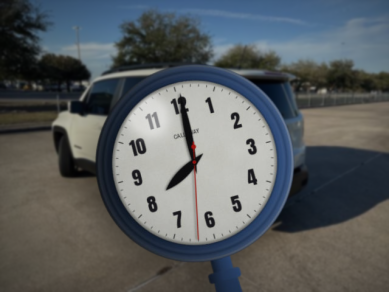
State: 8 h 00 min 32 s
